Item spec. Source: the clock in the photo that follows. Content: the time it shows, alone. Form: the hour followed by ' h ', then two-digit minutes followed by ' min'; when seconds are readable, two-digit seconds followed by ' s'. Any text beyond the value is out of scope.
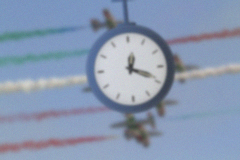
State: 12 h 19 min
